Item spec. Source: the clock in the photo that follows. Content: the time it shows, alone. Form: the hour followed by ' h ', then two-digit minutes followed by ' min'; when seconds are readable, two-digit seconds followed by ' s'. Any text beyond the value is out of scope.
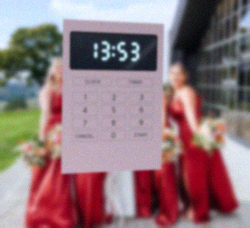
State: 13 h 53 min
